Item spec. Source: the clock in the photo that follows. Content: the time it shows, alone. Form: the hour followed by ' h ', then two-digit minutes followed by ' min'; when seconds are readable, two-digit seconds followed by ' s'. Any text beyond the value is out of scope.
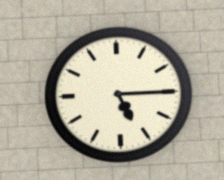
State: 5 h 15 min
